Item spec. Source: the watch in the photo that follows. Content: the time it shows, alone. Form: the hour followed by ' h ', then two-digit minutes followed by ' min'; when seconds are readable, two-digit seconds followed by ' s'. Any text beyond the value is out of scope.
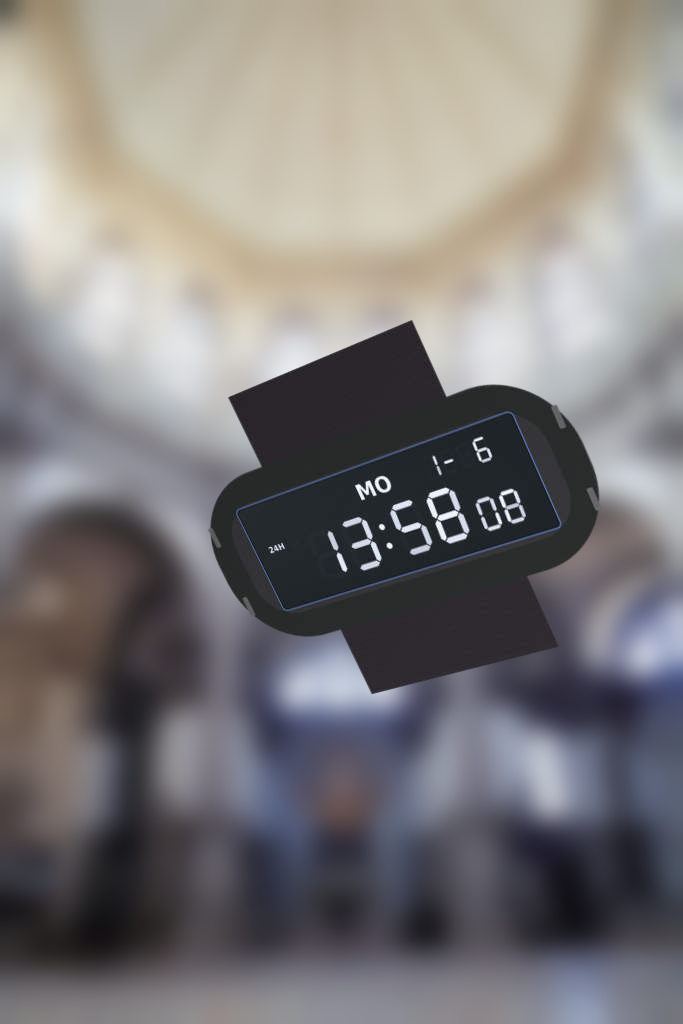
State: 13 h 58 min 08 s
